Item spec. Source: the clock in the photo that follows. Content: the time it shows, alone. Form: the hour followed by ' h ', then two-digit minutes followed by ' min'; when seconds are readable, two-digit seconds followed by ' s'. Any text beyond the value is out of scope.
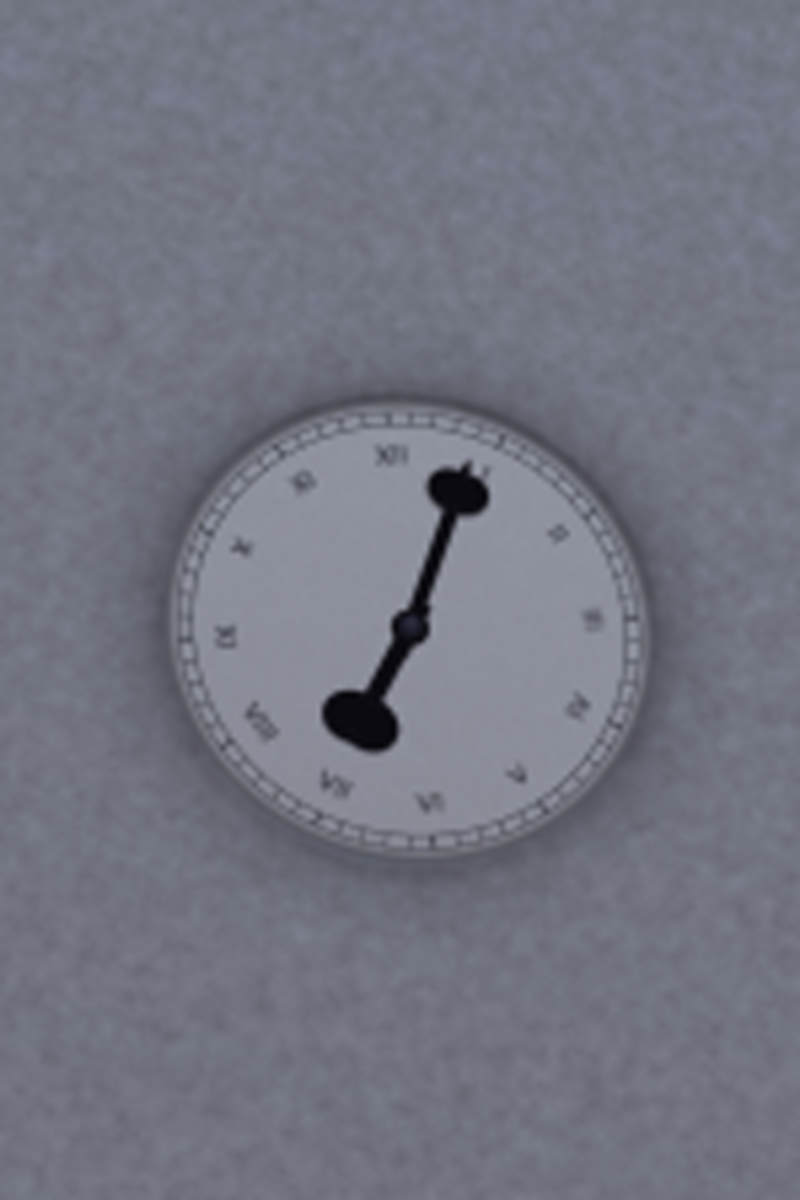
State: 7 h 04 min
